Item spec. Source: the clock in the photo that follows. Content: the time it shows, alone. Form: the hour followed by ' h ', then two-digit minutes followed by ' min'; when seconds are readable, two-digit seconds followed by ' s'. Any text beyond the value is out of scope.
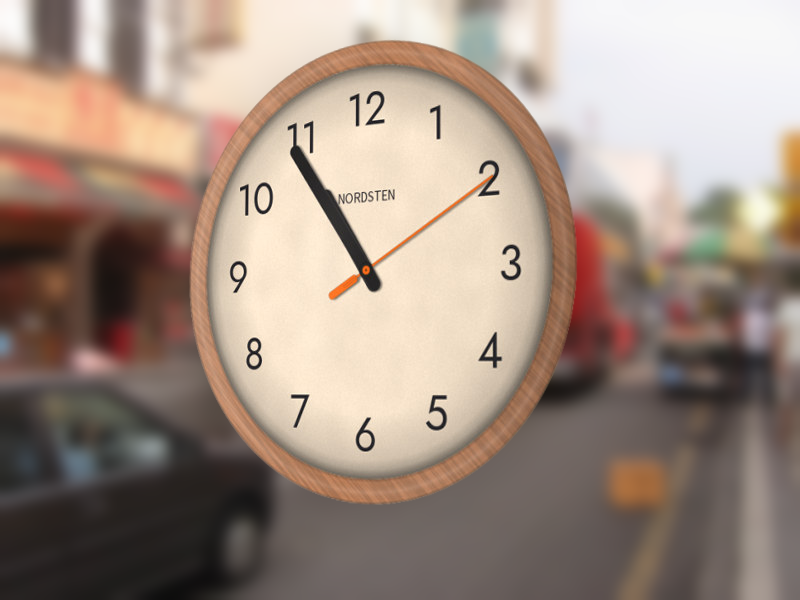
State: 10 h 54 min 10 s
